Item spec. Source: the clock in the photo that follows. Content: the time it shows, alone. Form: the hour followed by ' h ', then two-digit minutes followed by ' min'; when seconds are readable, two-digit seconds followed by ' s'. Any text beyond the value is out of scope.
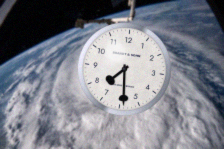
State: 7 h 29 min
